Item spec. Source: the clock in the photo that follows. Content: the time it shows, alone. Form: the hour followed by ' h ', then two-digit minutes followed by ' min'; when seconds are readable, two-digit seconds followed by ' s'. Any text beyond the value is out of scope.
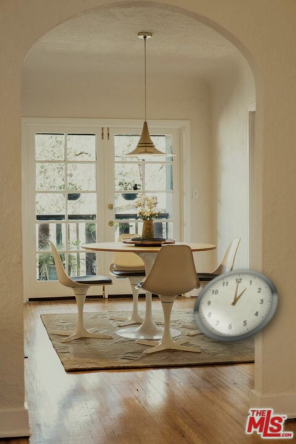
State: 1 h 00 min
